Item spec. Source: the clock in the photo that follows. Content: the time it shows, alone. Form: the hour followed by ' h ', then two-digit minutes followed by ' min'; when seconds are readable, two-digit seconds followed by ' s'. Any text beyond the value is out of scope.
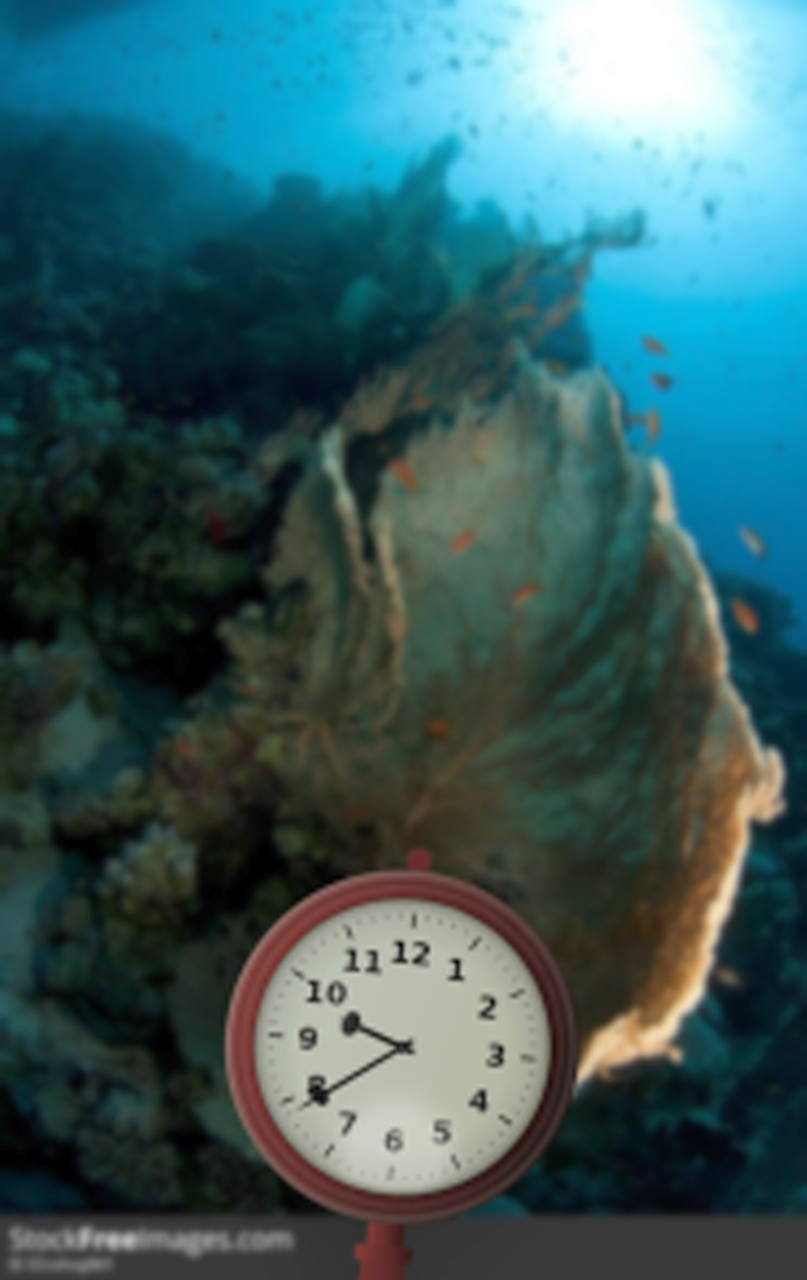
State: 9 h 39 min
